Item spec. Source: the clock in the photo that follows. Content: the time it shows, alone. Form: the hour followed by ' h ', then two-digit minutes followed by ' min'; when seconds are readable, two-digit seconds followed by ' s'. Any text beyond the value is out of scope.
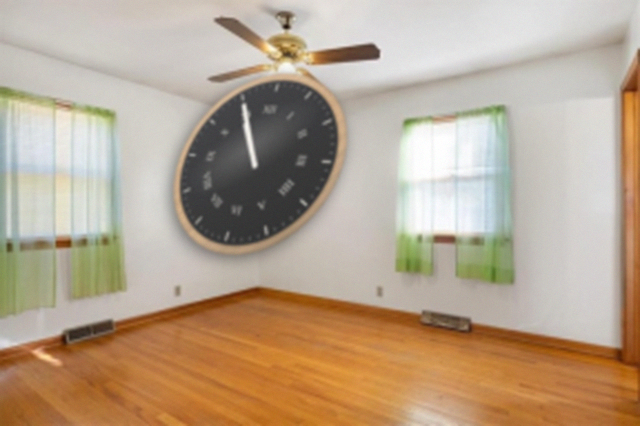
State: 10 h 55 min
